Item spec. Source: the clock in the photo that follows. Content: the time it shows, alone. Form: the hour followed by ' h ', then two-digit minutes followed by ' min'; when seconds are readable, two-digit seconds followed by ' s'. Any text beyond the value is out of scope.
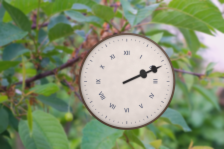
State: 2 h 11 min
